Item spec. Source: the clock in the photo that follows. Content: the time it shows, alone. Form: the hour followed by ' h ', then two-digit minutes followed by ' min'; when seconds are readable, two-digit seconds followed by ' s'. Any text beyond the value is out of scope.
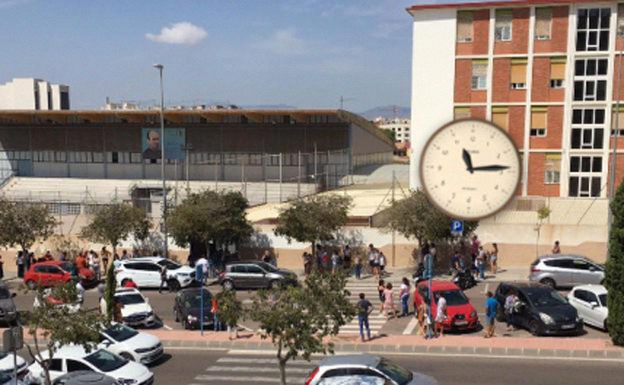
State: 11 h 14 min
